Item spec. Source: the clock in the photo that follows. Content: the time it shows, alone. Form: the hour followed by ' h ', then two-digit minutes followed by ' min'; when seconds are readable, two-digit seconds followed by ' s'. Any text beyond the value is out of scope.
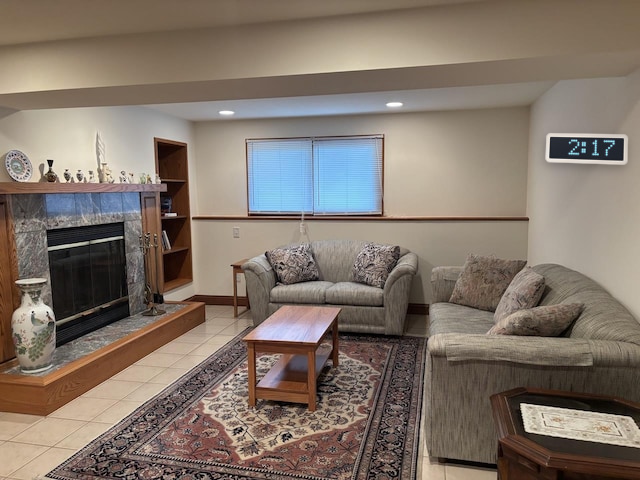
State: 2 h 17 min
